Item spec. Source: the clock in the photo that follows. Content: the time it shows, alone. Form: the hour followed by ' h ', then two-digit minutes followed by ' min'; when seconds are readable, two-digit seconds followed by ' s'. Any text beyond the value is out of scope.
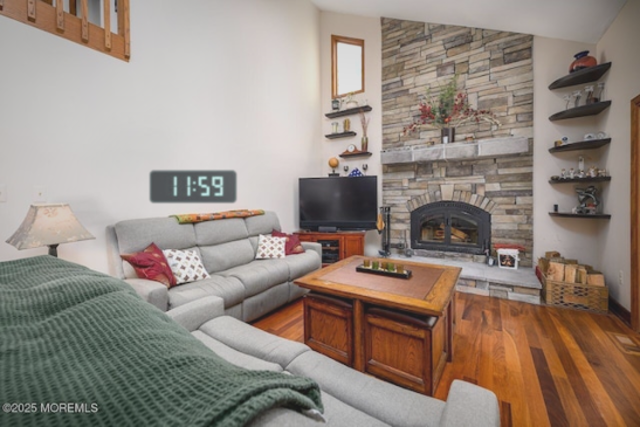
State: 11 h 59 min
